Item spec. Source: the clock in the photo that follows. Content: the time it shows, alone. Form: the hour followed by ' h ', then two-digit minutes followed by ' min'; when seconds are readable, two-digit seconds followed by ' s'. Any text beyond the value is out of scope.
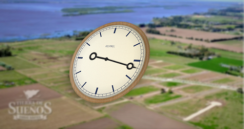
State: 9 h 17 min
